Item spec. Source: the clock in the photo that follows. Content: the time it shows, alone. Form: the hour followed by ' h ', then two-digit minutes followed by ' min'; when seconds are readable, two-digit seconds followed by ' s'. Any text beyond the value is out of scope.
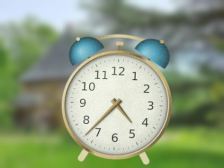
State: 4 h 37 min
